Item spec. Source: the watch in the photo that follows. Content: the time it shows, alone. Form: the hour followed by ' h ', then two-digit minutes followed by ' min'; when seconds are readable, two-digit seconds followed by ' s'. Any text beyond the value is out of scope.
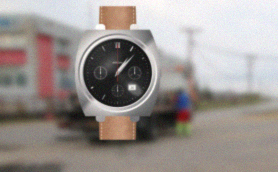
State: 1 h 07 min
